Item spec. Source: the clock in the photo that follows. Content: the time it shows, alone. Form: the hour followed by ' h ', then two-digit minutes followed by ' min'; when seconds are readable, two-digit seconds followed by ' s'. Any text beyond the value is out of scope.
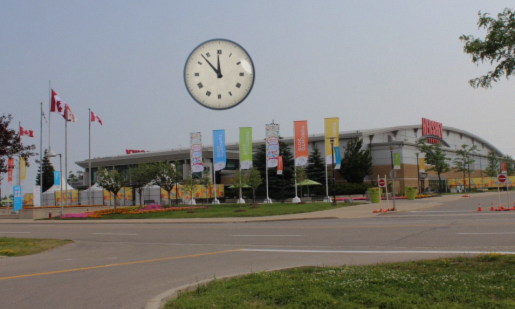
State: 11 h 53 min
